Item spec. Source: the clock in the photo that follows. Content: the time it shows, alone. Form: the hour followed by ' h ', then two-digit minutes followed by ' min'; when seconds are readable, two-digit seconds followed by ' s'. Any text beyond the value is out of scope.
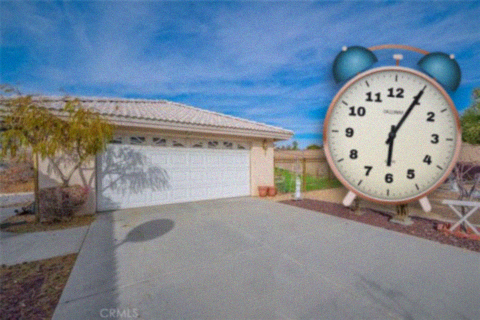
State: 6 h 05 min
